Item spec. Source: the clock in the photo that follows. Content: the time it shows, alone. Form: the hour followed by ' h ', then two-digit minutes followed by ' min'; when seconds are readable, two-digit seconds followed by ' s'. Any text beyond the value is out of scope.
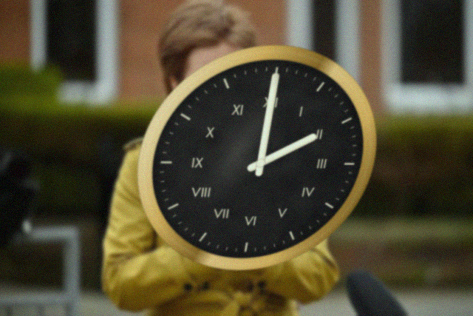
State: 2 h 00 min
